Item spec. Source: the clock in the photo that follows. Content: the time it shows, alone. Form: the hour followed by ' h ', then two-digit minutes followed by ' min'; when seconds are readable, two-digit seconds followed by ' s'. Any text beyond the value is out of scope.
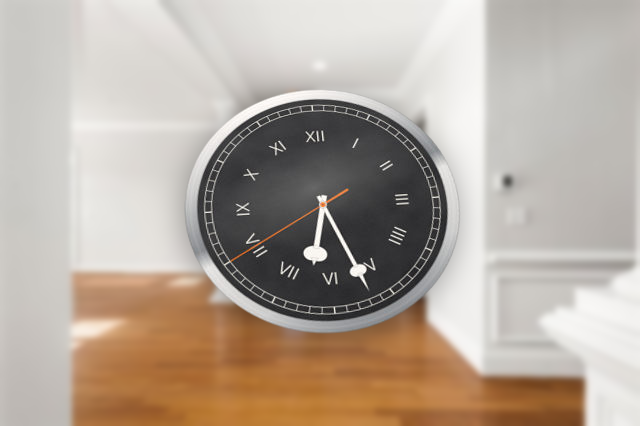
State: 6 h 26 min 40 s
